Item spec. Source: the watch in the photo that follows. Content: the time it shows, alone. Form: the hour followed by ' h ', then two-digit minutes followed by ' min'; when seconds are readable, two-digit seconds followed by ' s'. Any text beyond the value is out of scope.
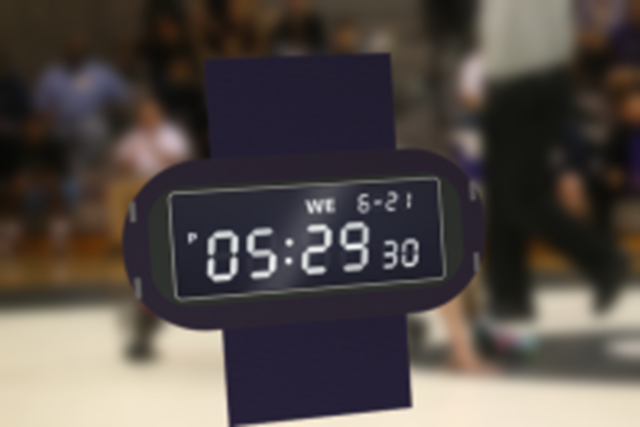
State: 5 h 29 min 30 s
